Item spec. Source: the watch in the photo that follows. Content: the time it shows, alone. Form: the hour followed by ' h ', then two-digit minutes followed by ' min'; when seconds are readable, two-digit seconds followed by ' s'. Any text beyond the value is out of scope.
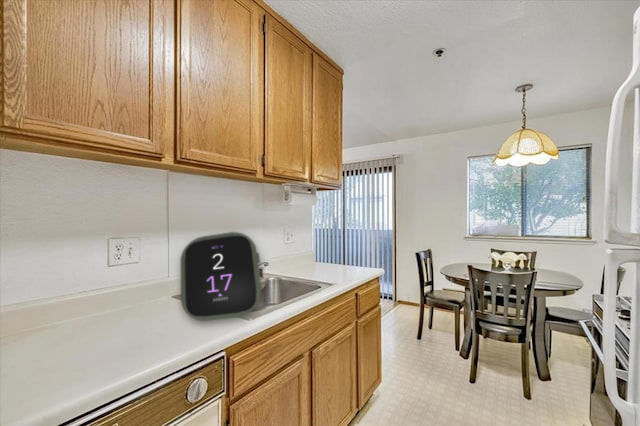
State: 2 h 17 min
